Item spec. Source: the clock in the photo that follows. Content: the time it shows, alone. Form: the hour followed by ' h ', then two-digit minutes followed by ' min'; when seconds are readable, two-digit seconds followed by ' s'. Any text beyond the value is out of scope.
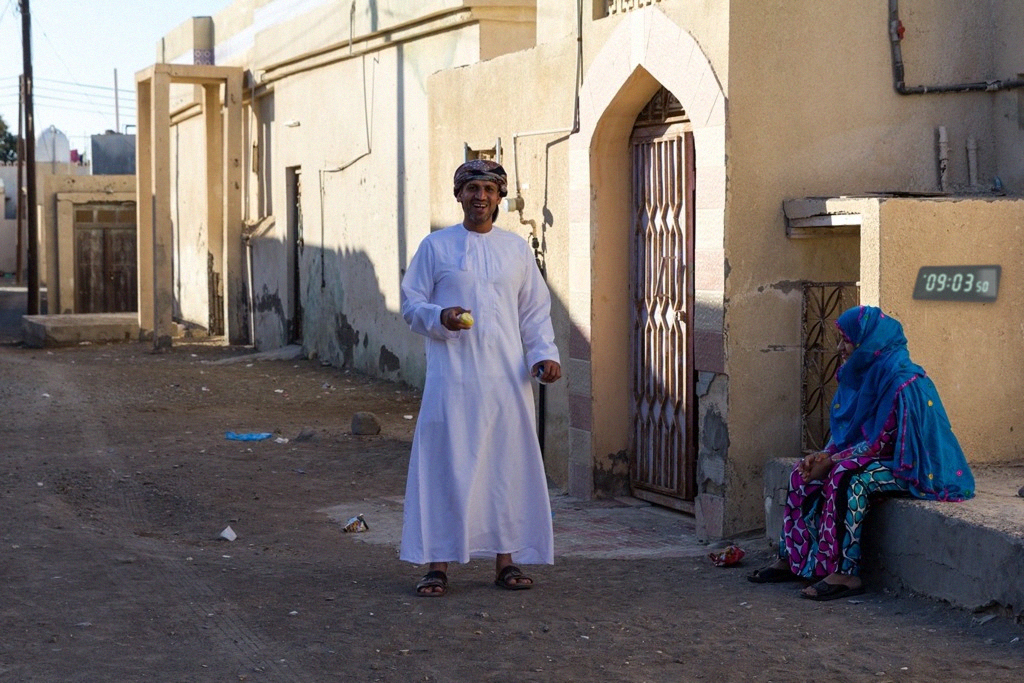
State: 9 h 03 min
